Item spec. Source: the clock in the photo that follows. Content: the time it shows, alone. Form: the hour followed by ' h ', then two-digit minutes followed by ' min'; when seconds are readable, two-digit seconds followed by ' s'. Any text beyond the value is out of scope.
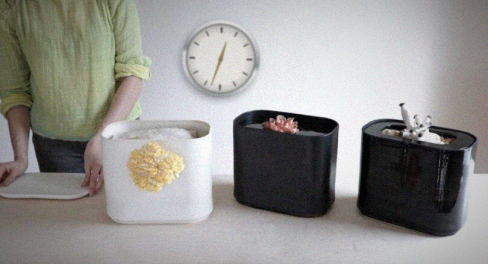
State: 12 h 33 min
